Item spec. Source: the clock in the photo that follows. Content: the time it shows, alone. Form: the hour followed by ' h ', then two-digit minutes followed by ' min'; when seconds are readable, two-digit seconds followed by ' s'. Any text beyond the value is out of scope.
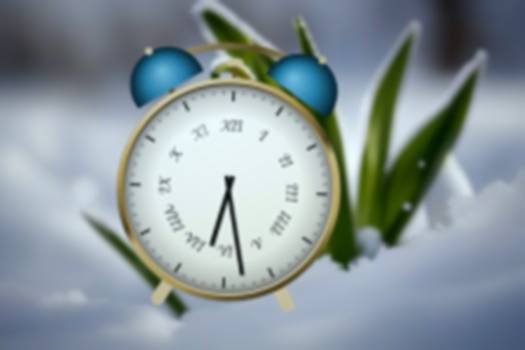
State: 6 h 28 min
